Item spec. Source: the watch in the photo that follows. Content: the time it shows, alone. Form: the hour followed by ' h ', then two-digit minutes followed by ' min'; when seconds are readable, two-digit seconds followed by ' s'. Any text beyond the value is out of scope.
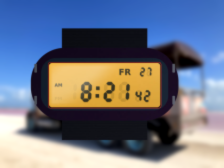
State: 8 h 21 min 42 s
